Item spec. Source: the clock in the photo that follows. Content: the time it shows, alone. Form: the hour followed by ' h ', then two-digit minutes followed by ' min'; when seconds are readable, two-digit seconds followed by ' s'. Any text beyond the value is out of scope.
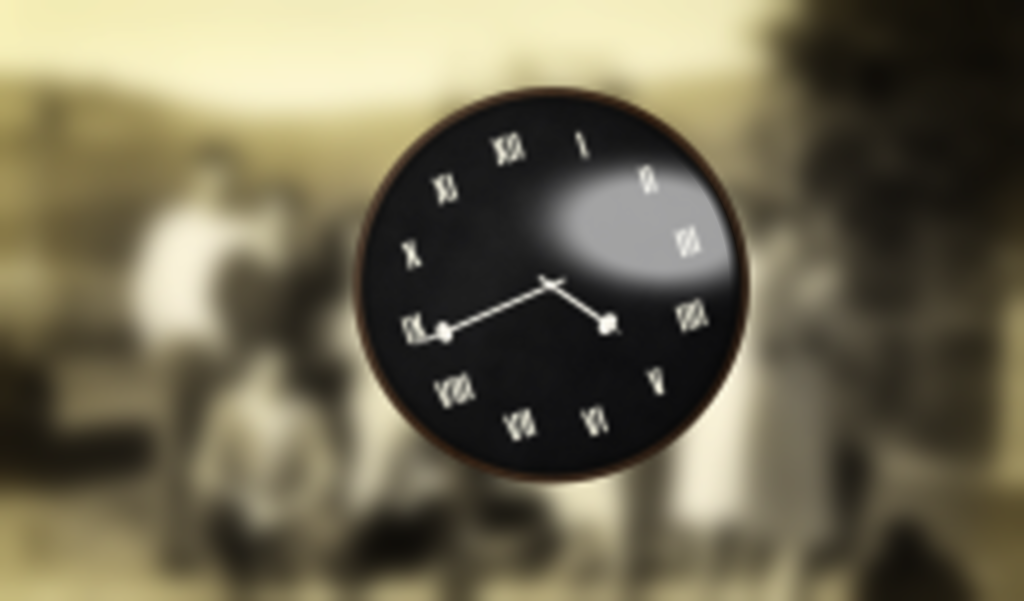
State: 4 h 44 min
